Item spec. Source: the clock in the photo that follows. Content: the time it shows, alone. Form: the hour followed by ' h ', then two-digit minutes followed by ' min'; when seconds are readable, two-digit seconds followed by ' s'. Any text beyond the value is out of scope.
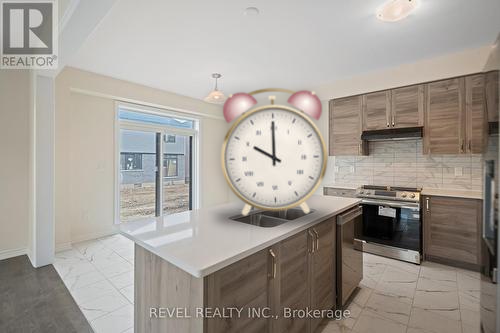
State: 10 h 00 min
